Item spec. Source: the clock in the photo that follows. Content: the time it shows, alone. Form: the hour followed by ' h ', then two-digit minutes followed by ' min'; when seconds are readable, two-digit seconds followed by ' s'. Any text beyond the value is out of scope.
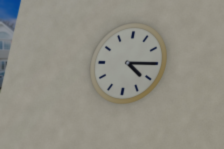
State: 4 h 15 min
